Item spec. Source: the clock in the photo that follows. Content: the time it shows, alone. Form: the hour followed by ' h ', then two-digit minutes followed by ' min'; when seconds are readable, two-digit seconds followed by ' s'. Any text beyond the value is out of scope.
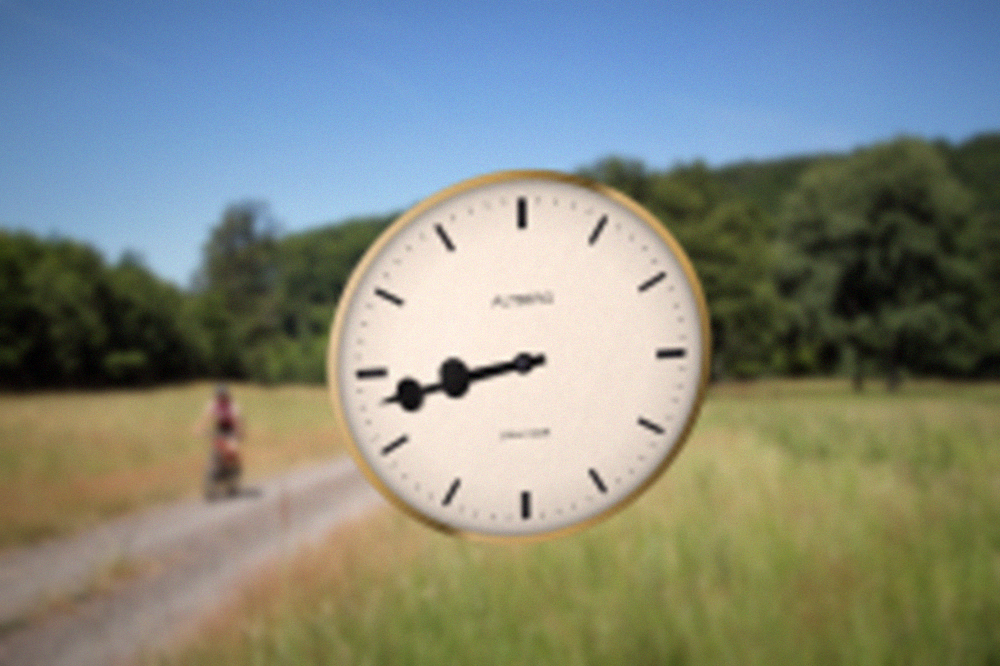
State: 8 h 43 min
